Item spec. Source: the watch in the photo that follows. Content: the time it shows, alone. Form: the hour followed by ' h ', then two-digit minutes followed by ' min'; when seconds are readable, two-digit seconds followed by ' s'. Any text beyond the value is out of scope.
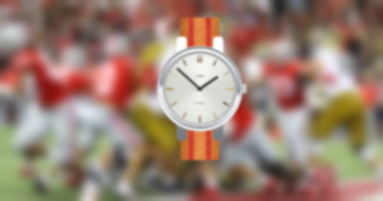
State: 1 h 52 min
